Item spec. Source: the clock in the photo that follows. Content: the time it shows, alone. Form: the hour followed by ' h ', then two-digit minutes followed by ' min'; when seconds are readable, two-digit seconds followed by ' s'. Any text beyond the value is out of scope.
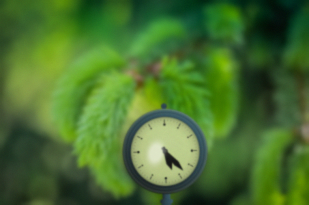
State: 5 h 23 min
